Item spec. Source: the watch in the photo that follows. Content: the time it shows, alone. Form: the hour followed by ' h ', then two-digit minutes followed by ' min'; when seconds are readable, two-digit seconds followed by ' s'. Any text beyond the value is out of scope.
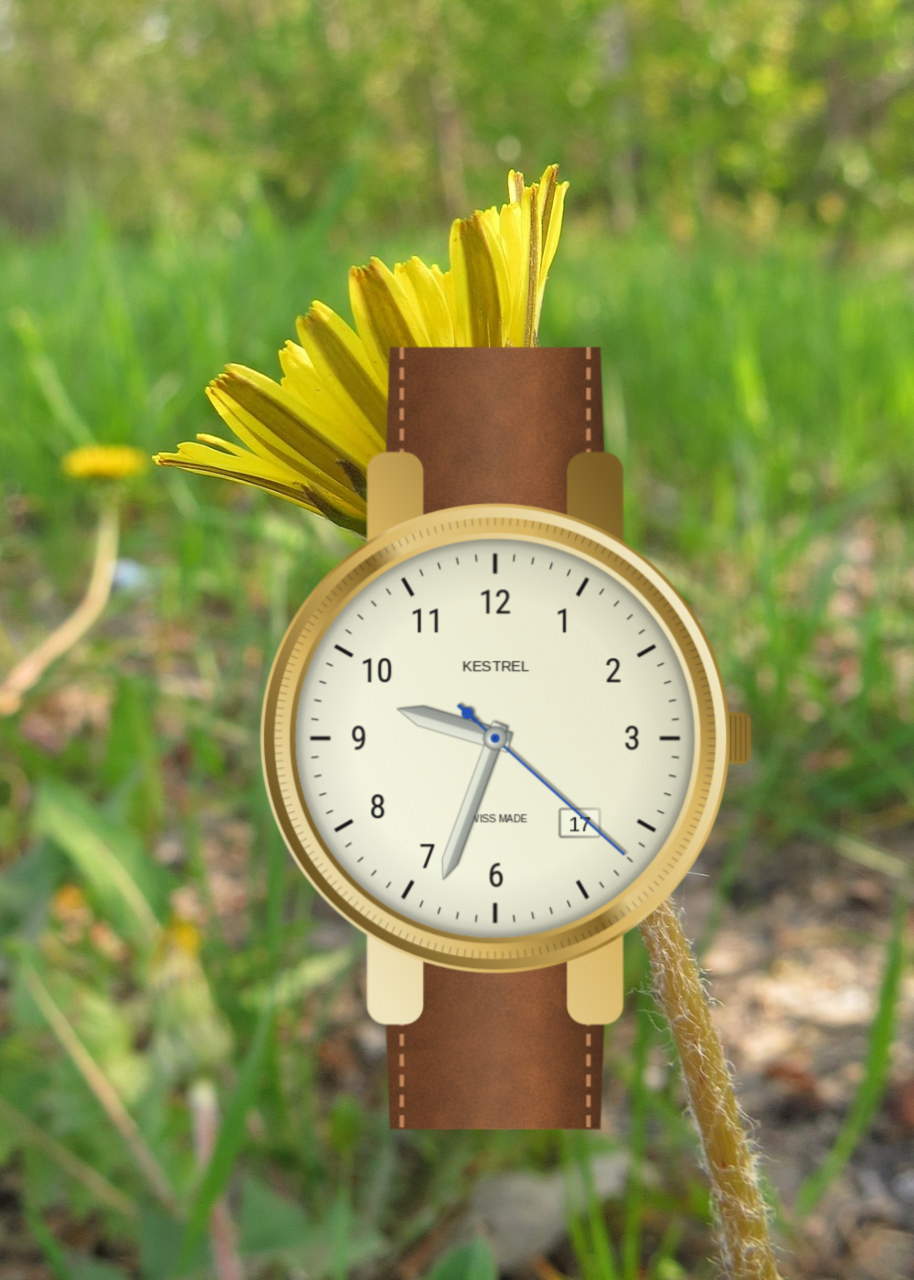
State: 9 h 33 min 22 s
